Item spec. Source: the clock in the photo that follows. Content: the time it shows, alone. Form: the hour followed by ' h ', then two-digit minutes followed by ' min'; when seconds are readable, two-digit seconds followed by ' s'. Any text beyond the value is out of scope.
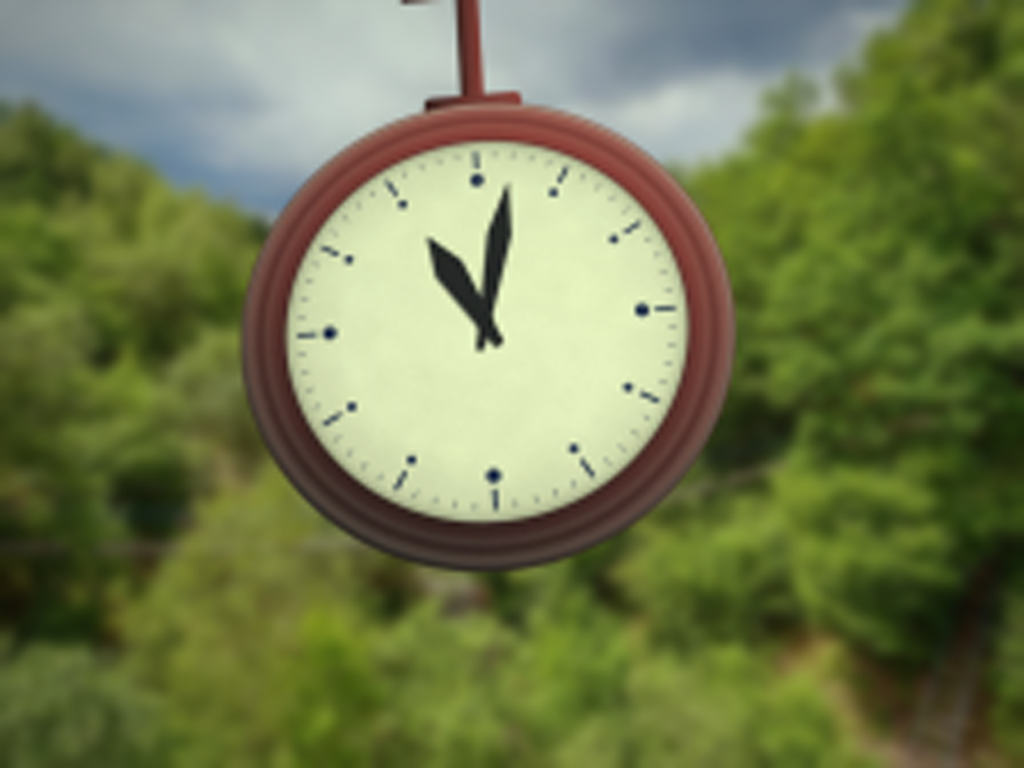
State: 11 h 02 min
